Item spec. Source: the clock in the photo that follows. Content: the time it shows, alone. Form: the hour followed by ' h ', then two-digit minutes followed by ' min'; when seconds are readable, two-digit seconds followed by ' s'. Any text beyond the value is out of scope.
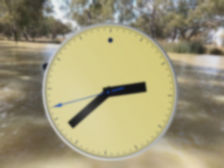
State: 2 h 37 min 42 s
